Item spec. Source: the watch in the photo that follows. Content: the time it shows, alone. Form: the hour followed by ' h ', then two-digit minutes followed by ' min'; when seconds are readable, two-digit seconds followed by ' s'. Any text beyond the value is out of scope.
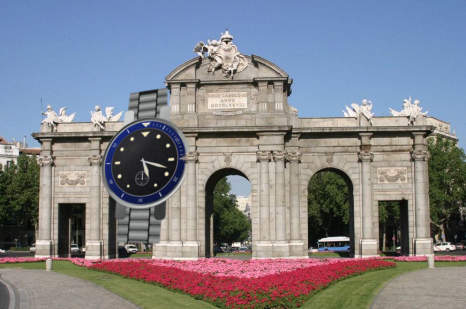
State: 5 h 18 min
